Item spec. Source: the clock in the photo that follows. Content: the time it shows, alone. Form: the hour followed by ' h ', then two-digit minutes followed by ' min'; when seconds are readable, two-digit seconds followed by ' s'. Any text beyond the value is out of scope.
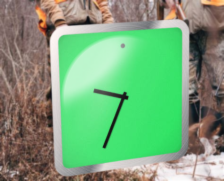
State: 9 h 34 min
